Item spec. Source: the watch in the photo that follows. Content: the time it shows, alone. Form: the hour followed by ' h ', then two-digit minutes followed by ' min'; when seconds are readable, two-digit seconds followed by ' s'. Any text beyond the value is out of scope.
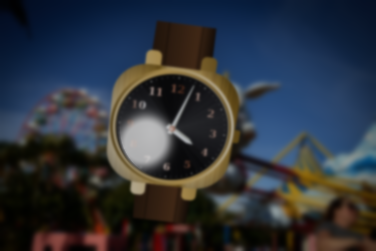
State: 4 h 03 min
